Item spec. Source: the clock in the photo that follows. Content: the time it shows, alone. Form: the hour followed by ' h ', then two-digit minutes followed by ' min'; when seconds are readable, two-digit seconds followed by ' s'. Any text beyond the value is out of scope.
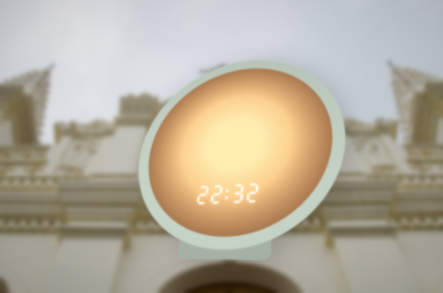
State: 22 h 32 min
